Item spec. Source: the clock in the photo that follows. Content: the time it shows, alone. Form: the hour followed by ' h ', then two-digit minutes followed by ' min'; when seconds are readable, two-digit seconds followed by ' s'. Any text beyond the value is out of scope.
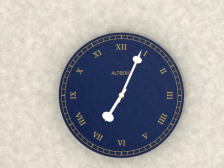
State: 7 h 04 min
